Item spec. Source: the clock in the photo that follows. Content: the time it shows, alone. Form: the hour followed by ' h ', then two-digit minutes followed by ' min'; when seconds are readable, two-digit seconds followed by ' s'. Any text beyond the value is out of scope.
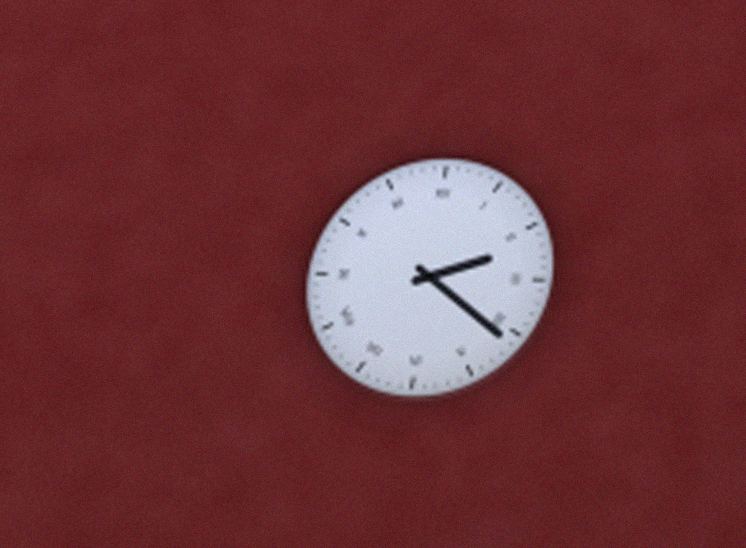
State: 2 h 21 min
